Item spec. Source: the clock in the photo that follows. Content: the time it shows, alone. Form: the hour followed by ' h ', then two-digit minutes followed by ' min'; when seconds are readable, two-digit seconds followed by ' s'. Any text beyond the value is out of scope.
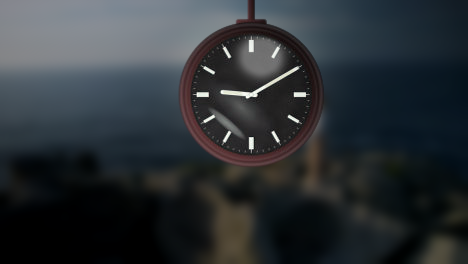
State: 9 h 10 min
